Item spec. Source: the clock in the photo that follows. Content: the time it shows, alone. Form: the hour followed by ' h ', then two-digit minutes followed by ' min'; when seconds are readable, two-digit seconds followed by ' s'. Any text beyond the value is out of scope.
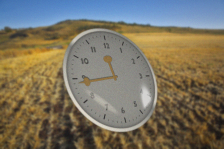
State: 11 h 44 min
